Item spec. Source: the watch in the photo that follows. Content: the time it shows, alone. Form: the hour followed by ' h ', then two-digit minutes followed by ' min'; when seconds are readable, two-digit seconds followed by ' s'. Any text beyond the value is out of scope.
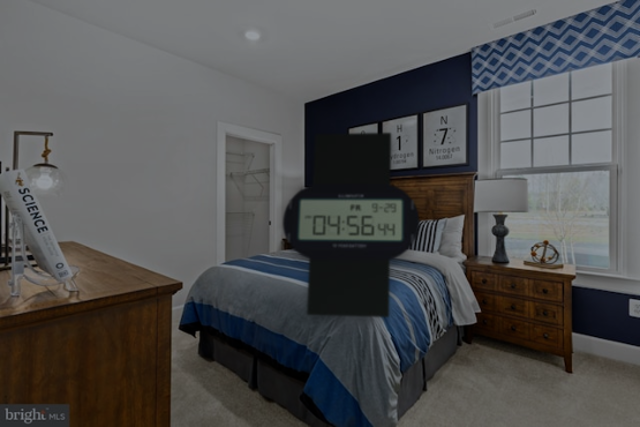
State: 4 h 56 min 44 s
